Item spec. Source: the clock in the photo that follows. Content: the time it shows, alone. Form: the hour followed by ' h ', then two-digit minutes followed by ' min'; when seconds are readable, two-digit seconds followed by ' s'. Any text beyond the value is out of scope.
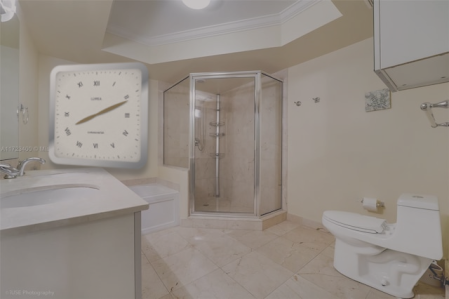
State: 8 h 11 min
